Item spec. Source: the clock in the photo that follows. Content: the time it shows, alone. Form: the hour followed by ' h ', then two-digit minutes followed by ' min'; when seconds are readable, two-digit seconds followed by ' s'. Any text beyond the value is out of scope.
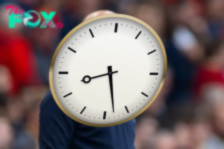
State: 8 h 28 min
